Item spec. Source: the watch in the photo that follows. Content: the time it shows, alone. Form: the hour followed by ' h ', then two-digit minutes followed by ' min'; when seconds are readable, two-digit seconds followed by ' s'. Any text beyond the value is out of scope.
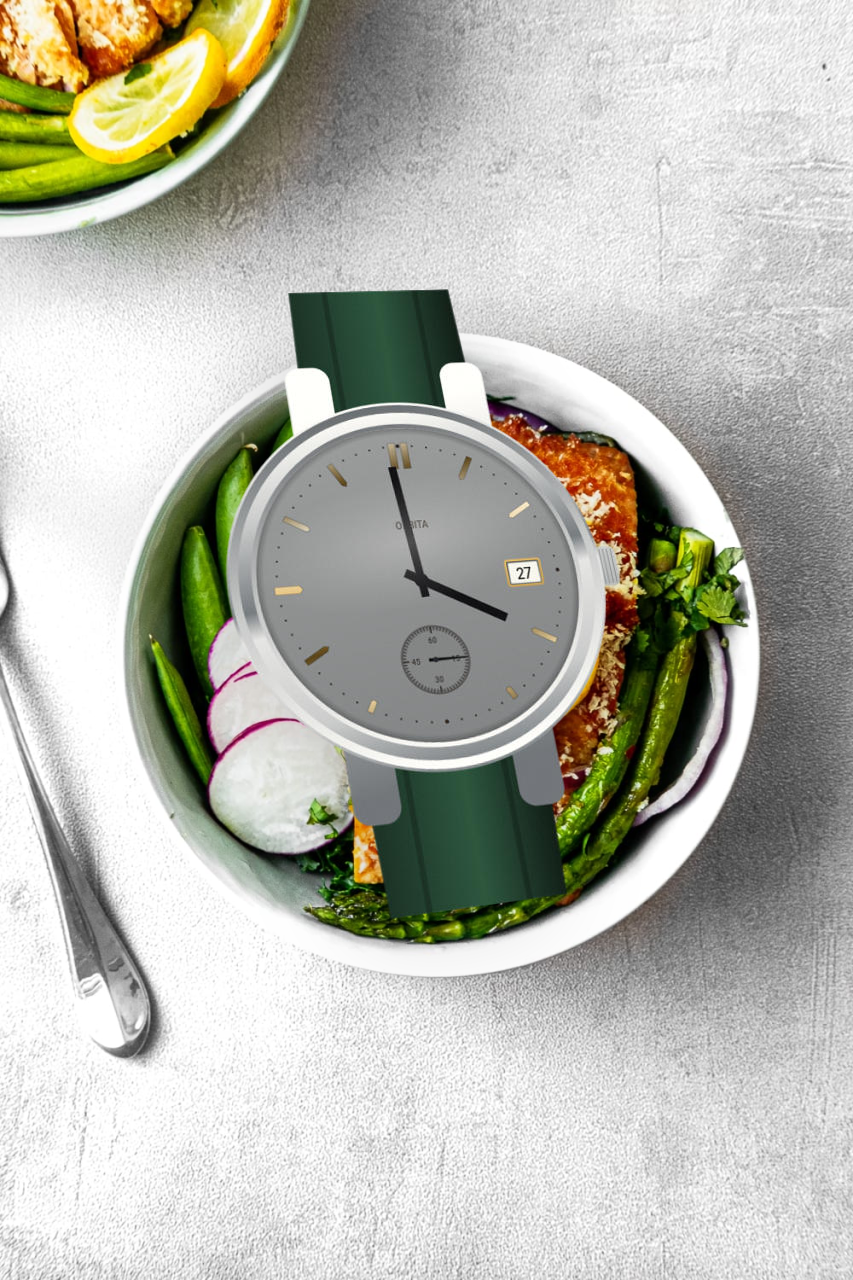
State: 3 h 59 min 15 s
